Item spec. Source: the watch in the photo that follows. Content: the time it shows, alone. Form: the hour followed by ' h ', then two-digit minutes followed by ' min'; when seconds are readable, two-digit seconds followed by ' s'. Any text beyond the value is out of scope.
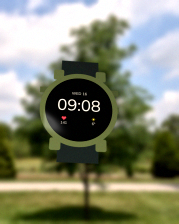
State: 9 h 08 min
